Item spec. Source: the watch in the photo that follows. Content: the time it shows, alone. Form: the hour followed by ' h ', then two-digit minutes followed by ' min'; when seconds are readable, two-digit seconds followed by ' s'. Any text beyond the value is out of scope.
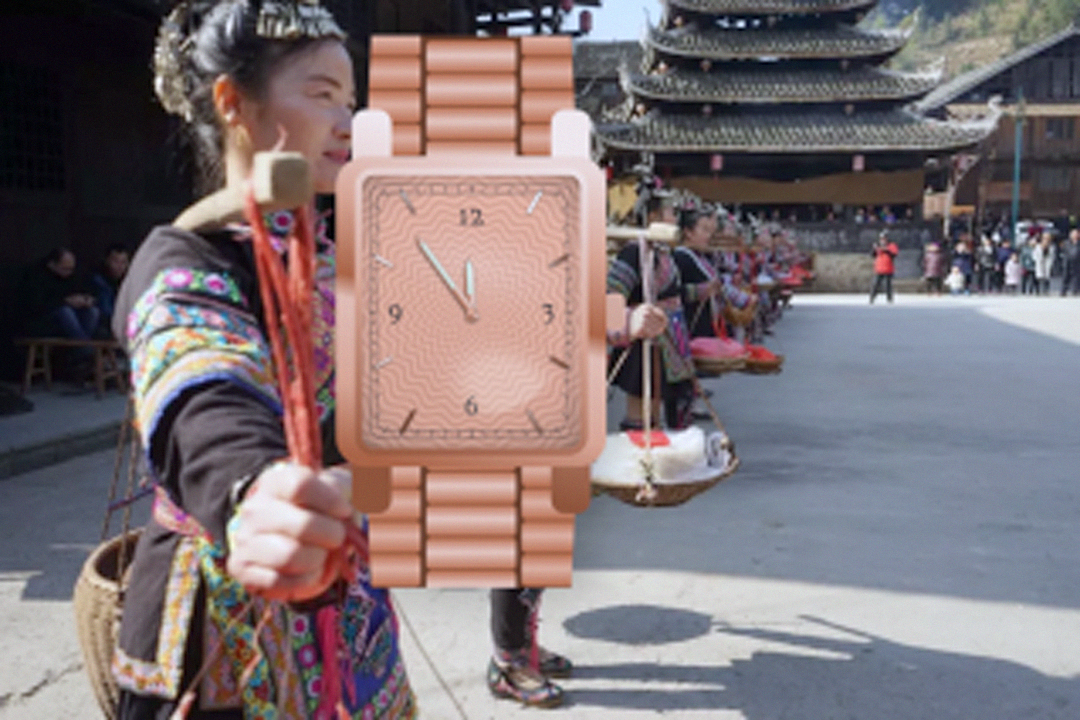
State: 11 h 54 min
